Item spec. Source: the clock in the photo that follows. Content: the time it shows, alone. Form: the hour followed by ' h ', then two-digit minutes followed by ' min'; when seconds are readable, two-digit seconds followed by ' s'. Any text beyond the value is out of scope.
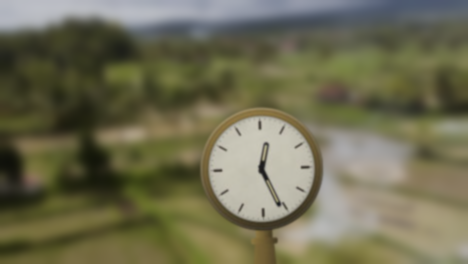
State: 12 h 26 min
